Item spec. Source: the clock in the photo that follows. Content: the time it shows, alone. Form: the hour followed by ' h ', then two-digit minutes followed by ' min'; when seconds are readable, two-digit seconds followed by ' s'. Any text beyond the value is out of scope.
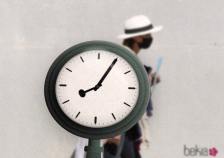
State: 8 h 05 min
